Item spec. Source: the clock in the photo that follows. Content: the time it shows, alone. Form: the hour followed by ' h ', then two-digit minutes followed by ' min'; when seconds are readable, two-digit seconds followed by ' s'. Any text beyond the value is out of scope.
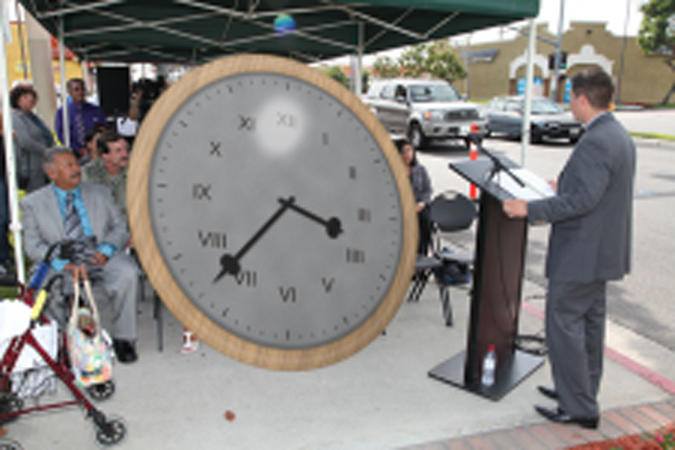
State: 3 h 37 min
